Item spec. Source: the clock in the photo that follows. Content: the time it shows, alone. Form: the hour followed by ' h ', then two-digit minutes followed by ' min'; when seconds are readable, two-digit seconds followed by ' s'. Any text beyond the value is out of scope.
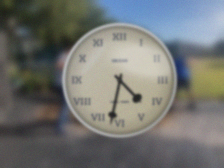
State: 4 h 32 min
